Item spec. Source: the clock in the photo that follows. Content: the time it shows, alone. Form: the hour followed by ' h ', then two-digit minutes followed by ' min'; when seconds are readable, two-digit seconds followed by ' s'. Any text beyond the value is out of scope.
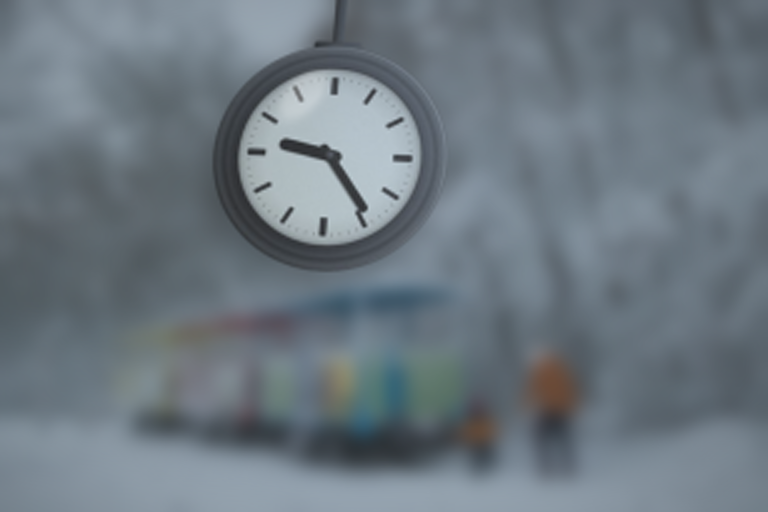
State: 9 h 24 min
